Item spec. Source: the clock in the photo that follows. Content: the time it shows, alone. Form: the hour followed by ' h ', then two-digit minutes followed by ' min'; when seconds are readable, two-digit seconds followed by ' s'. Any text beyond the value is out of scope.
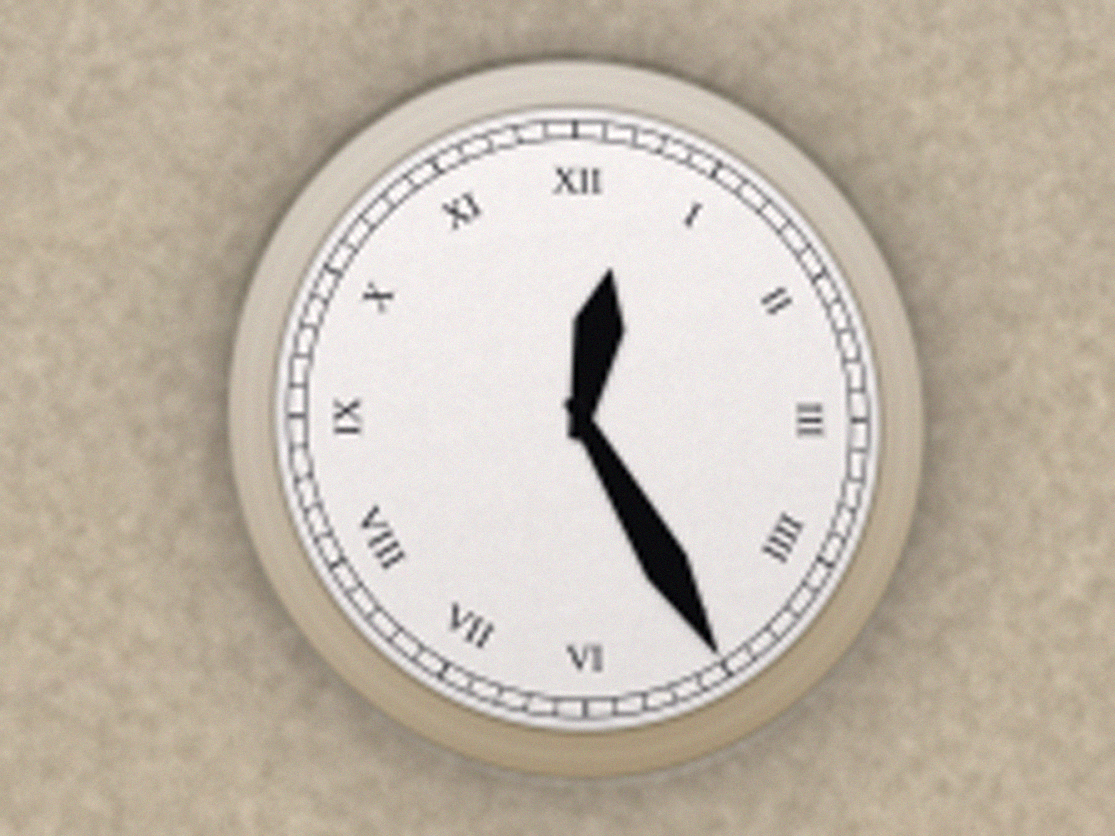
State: 12 h 25 min
